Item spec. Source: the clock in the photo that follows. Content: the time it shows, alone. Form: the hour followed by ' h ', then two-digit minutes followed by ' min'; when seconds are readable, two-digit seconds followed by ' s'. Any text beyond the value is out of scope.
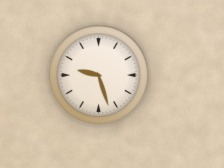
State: 9 h 27 min
